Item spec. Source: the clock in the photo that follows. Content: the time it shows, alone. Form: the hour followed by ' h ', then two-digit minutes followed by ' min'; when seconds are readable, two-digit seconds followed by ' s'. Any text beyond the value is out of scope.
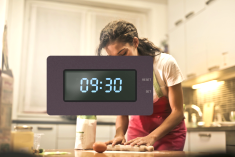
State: 9 h 30 min
